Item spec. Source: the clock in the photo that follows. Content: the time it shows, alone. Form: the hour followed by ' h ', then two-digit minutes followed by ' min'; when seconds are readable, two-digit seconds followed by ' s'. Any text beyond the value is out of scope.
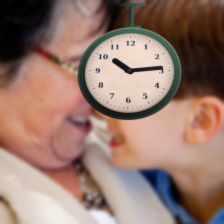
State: 10 h 14 min
